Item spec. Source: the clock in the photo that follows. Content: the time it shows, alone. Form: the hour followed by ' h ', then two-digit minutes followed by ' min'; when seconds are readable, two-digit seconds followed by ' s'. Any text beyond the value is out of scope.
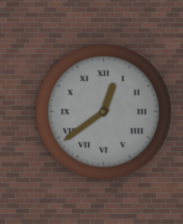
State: 12 h 39 min
